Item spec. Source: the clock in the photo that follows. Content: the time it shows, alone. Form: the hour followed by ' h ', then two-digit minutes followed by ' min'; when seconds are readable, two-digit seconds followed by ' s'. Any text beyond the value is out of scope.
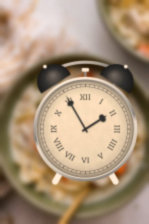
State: 1 h 55 min
